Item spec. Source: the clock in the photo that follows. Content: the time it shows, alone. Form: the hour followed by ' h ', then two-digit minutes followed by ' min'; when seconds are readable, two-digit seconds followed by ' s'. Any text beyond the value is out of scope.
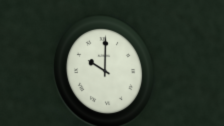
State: 10 h 01 min
